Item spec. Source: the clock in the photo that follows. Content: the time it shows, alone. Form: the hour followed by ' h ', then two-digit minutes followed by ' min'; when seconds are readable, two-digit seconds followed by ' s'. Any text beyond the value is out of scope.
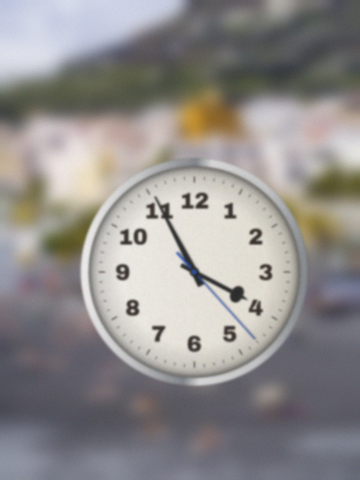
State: 3 h 55 min 23 s
